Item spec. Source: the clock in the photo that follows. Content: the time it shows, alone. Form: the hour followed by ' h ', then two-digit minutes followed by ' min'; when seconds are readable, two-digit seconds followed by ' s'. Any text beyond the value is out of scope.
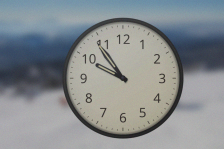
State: 9 h 54 min
